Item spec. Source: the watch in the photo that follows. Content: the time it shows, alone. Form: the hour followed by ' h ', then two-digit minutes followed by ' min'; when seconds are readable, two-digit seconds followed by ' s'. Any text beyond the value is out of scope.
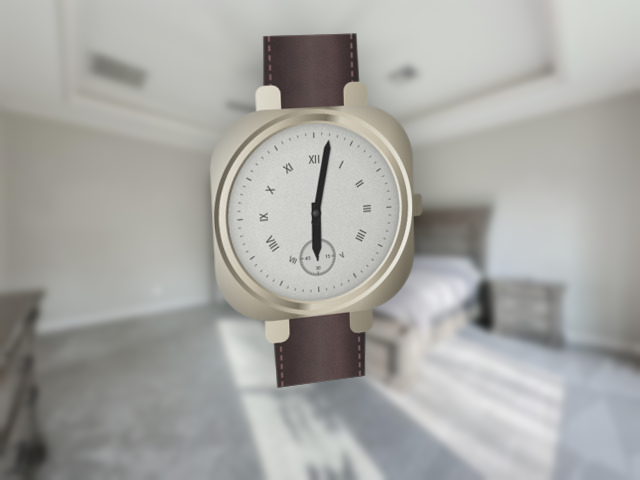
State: 6 h 02 min
